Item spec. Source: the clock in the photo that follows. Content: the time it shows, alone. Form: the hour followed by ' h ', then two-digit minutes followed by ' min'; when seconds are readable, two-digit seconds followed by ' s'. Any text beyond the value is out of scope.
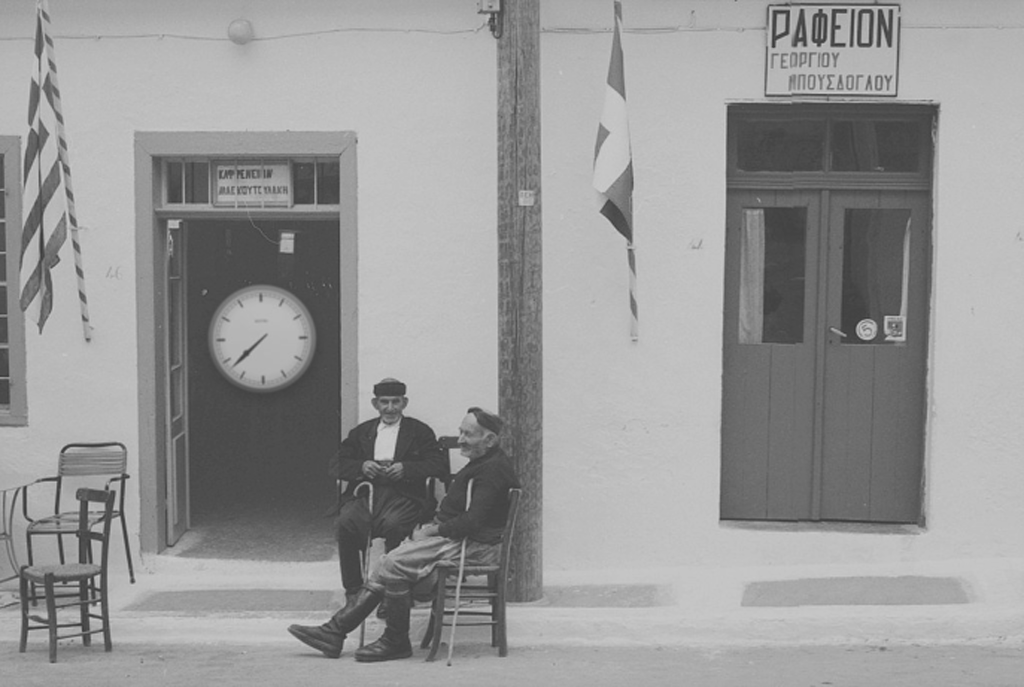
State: 7 h 38 min
